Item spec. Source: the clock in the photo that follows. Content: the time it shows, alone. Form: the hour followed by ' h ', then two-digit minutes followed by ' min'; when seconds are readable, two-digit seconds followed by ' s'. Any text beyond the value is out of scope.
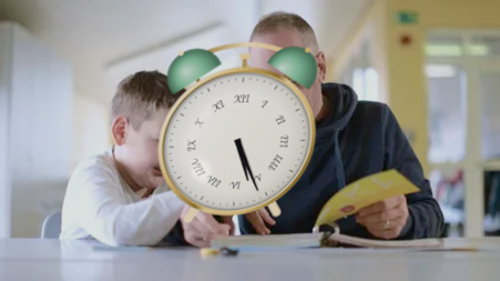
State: 5 h 26 min
